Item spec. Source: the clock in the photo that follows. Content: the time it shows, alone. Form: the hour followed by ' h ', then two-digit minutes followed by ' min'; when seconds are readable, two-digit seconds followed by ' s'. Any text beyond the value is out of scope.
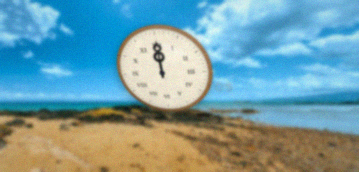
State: 12 h 00 min
